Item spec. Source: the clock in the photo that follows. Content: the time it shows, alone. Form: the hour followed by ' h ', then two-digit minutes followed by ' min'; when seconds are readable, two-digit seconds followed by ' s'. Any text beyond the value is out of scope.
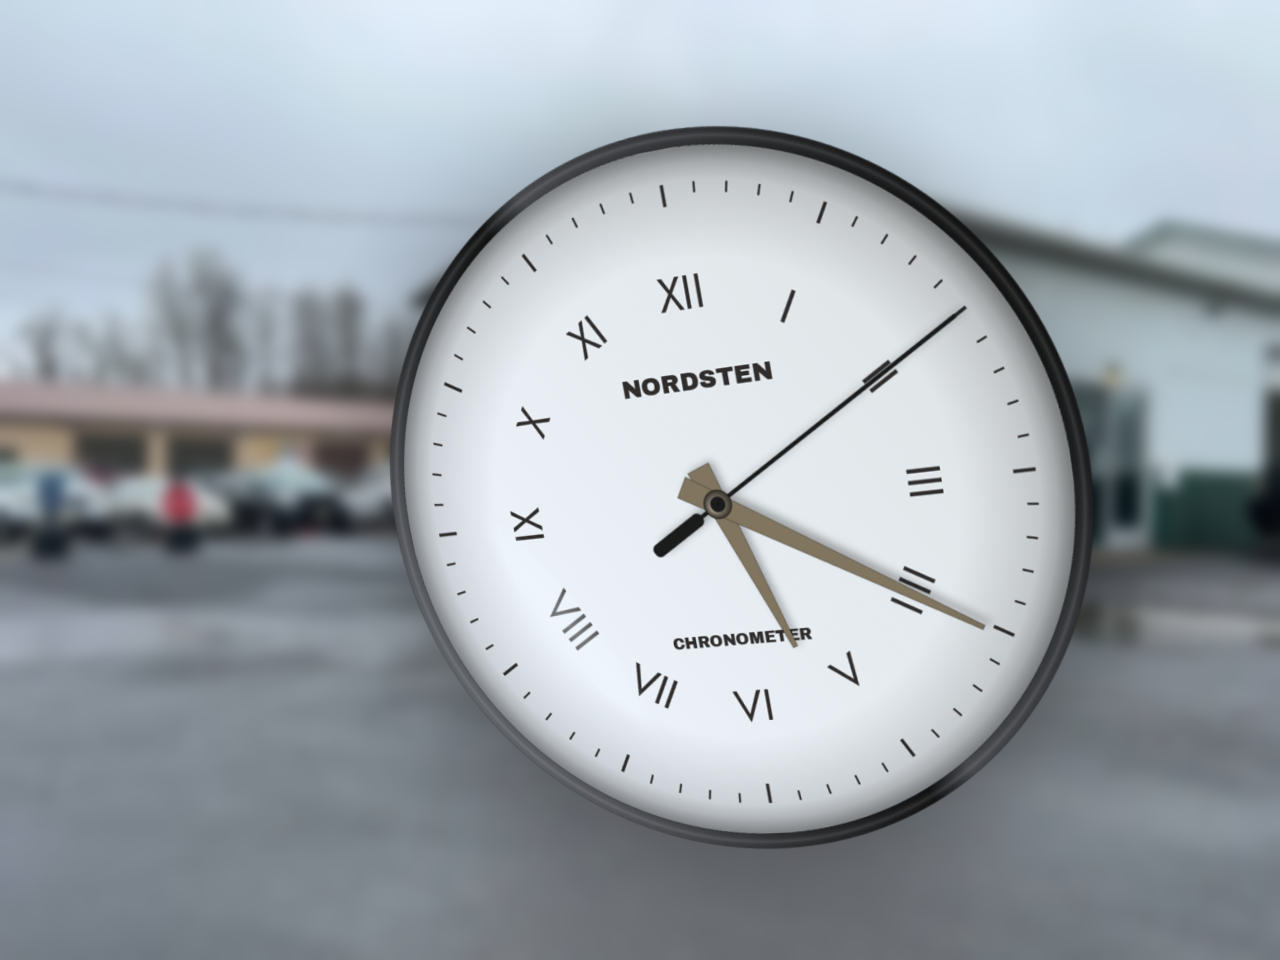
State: 5 h 20 min 10 s
